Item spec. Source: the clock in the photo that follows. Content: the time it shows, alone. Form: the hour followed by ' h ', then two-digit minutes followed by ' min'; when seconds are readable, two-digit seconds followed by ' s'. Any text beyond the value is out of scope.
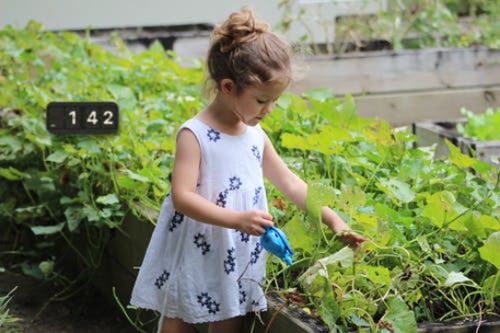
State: 1 h 42 min
